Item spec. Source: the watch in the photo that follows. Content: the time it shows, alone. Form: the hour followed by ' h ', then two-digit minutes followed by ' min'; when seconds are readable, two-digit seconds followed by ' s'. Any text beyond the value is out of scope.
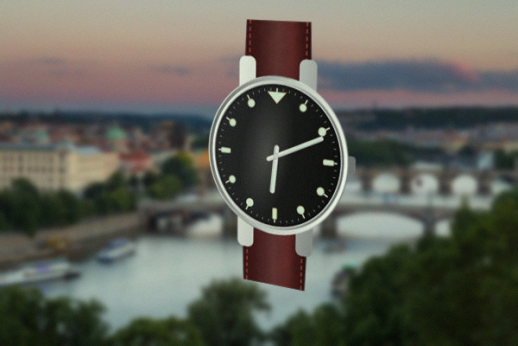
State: 6 h 11 min
